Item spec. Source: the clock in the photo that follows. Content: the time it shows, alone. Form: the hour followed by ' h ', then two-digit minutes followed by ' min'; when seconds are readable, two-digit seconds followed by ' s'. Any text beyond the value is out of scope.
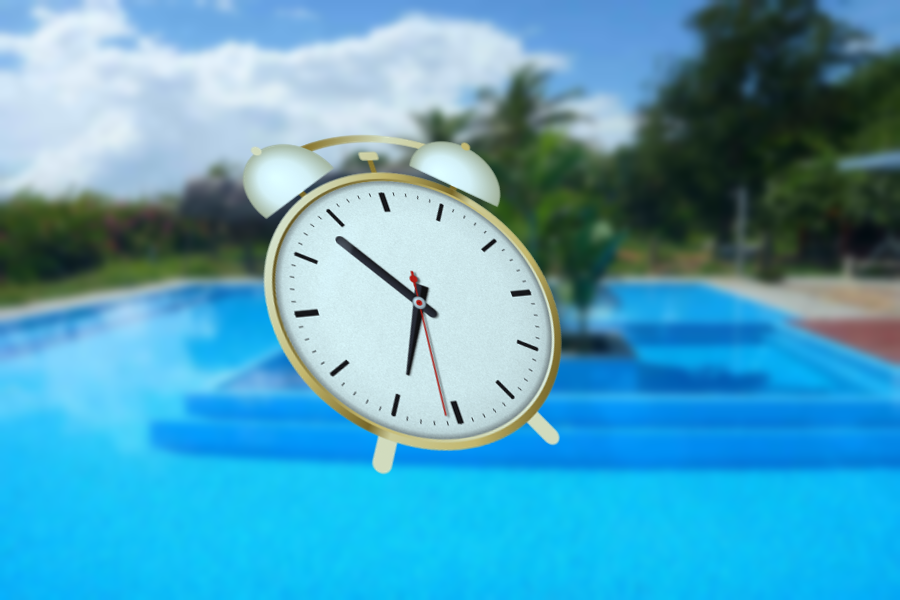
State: 6 h 53 min 31 s
